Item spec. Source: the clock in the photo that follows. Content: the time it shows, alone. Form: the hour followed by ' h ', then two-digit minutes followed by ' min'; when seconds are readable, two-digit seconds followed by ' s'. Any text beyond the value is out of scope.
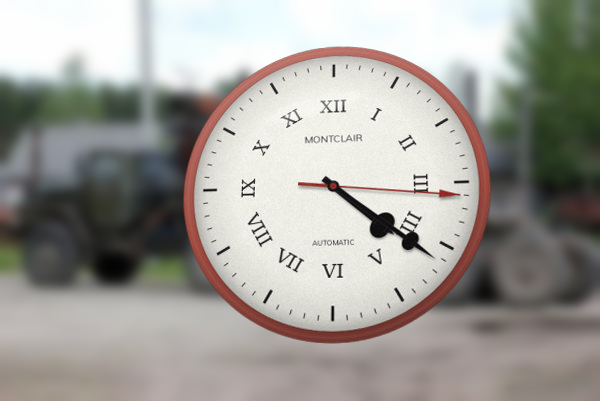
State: 4 h 21 min 16 s
